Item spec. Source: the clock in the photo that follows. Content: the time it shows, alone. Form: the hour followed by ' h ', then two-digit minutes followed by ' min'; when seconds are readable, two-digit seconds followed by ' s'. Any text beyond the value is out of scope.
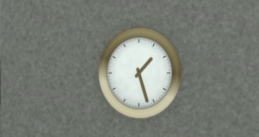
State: 1 h 27 min
